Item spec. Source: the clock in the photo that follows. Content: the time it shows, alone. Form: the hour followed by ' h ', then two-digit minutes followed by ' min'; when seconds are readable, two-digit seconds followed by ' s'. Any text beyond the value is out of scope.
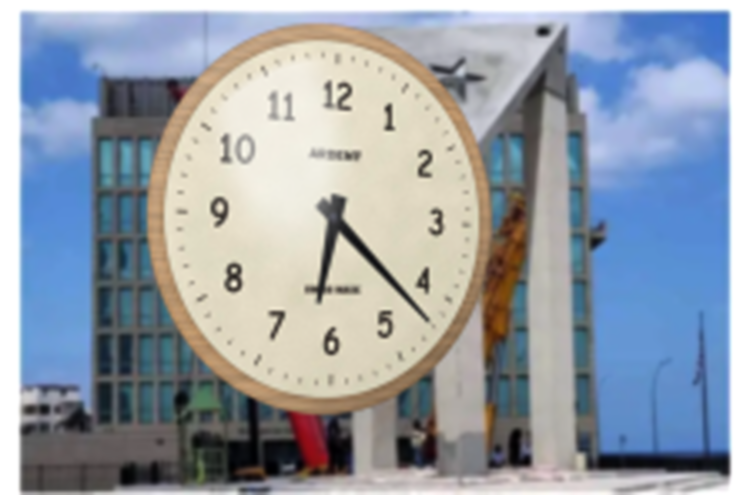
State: 6 h 22 min
